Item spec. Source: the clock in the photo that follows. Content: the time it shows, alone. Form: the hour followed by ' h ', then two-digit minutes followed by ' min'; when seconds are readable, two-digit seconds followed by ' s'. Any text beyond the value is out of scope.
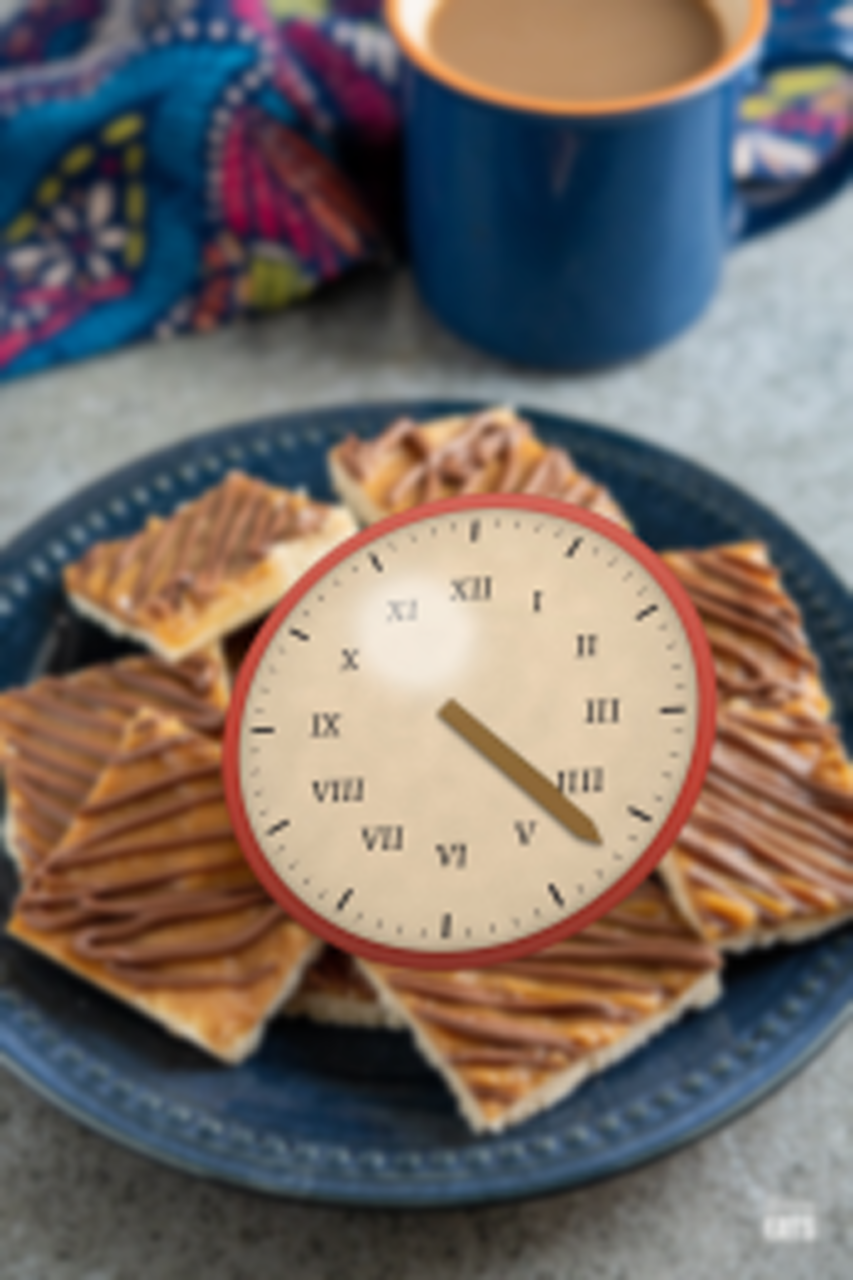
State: 4 h 22 min
